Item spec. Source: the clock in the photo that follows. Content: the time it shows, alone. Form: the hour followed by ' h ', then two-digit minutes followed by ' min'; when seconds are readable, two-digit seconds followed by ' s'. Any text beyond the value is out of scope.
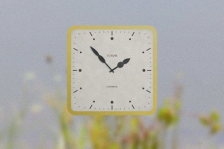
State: 1 h 53 min
